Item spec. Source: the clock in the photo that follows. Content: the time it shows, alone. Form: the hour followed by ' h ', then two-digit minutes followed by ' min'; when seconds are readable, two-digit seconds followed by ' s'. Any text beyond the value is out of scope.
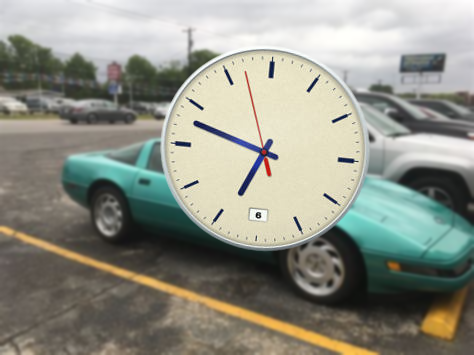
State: 6 h 47 min 57 s
